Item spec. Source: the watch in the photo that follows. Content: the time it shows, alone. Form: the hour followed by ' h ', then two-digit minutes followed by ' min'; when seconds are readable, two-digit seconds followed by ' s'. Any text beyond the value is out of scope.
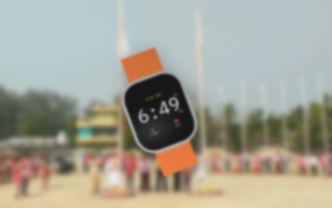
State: 6 h 49 min
